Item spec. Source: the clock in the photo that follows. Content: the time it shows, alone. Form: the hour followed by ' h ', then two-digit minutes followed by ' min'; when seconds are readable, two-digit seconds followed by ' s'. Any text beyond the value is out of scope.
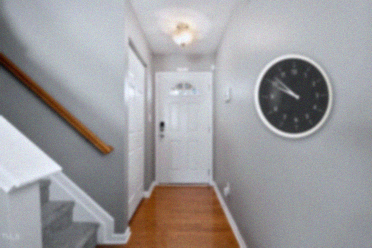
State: 9 h 52 min
